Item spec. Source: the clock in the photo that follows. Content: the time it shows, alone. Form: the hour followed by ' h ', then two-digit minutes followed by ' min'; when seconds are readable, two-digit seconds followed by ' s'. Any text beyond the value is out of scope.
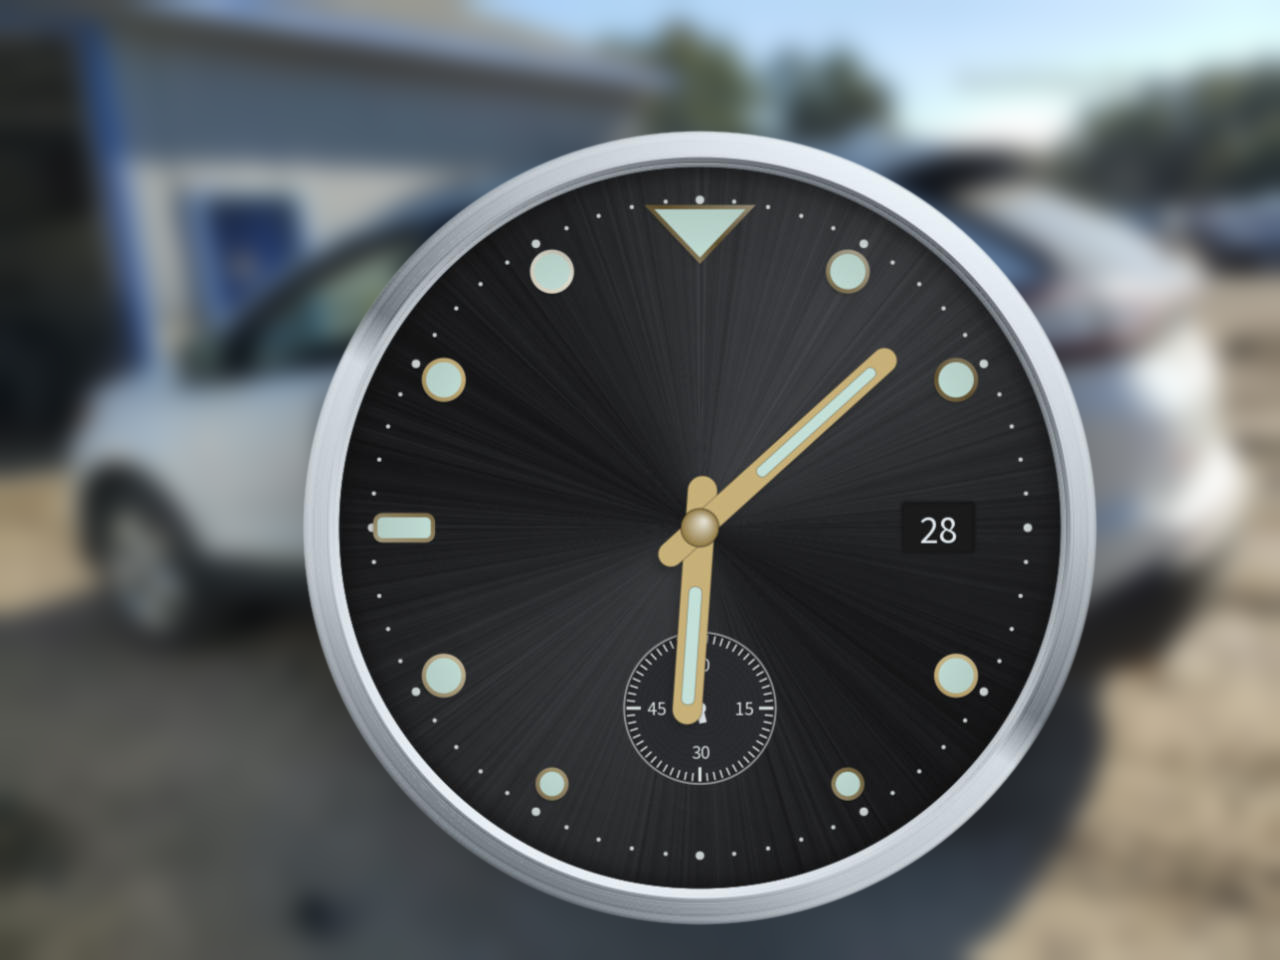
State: 6 h 07 min 58 s
